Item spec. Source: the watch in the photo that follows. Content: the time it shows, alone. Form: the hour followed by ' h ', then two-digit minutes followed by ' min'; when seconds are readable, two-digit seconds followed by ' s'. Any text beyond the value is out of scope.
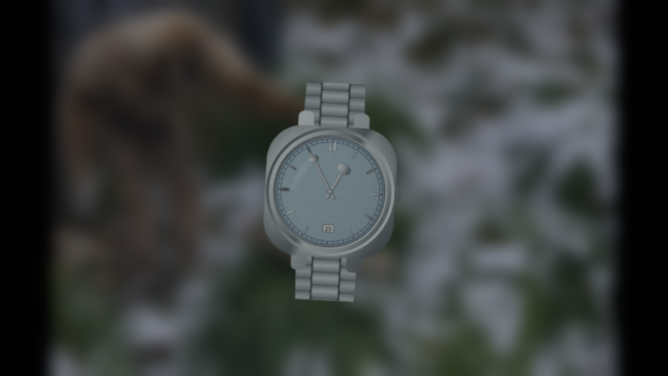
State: 12 h 55 min
